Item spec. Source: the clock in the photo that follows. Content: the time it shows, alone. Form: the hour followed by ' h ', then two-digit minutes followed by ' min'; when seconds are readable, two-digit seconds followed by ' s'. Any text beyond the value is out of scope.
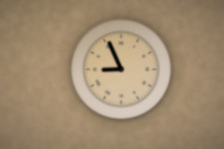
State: 8 h 56 min
